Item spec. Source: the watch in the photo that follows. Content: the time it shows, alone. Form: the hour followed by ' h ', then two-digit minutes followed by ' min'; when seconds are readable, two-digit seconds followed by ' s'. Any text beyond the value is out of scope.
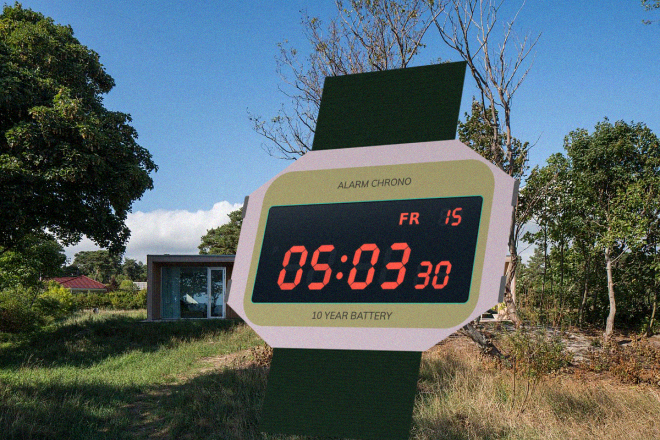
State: 5 h 03 min 30 s
